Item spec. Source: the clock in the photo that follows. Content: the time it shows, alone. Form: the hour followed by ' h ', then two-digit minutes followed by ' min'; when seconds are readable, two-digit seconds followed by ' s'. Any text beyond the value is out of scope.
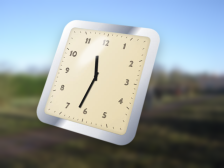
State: 11 h 32 min
